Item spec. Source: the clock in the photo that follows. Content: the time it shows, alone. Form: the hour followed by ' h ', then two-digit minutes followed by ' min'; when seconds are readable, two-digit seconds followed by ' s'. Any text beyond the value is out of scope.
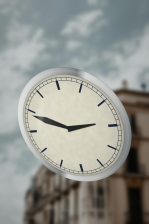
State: 2 h 49 min
